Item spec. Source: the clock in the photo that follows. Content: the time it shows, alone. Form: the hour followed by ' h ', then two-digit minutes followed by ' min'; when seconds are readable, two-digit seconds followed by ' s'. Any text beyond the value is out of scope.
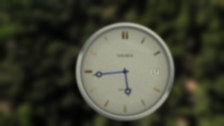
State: 5 h 44 min
